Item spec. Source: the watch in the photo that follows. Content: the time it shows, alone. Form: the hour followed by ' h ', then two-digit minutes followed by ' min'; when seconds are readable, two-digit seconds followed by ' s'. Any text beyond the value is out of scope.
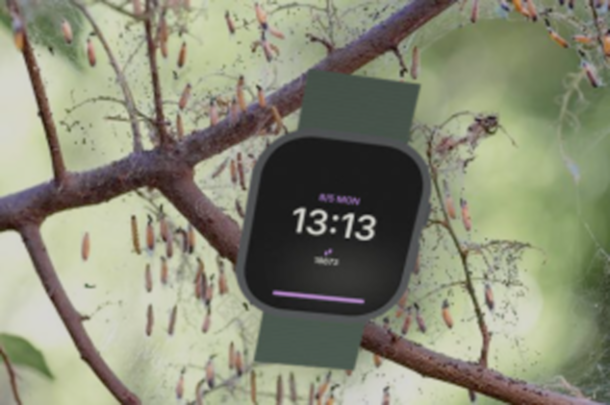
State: 13 h 13 min
